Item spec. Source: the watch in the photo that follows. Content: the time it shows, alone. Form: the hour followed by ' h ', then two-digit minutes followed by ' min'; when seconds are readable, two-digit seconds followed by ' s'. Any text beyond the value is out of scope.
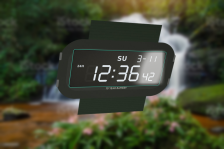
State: 12 h 36 min 42 s
